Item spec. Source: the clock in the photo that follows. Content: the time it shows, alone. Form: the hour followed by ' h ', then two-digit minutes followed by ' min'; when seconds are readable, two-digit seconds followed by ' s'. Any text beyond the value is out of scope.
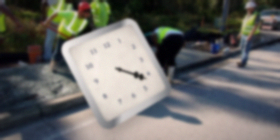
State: 4 h 22 min
